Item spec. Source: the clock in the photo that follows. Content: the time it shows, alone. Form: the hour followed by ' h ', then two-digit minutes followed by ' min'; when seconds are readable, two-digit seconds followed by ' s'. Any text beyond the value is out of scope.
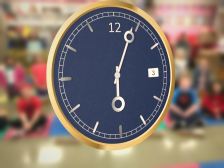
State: 6 h 04 min
